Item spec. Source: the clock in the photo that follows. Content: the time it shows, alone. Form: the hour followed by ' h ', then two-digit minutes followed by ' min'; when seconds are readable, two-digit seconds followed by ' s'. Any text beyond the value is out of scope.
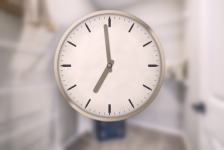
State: 6 h 59 min
